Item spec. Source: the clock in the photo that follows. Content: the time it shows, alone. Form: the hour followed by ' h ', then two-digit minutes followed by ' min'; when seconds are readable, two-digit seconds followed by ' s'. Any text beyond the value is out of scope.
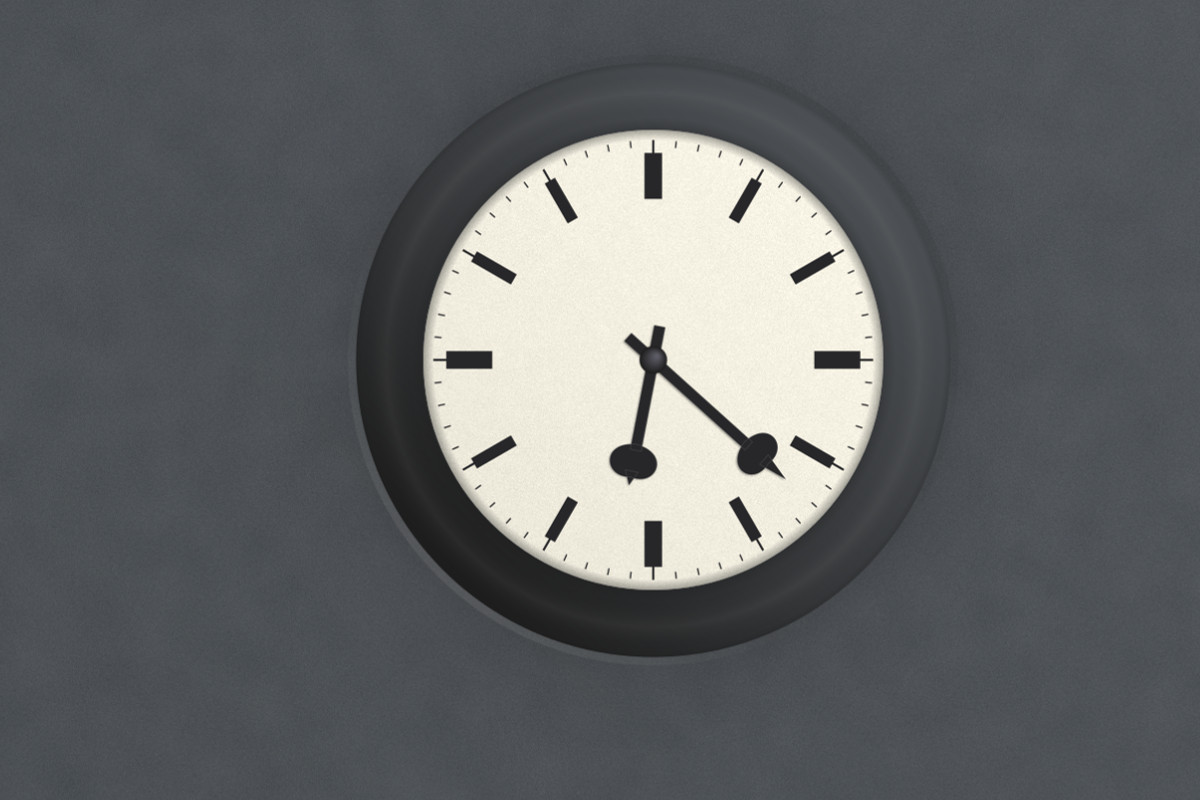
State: 6 h 22 min
